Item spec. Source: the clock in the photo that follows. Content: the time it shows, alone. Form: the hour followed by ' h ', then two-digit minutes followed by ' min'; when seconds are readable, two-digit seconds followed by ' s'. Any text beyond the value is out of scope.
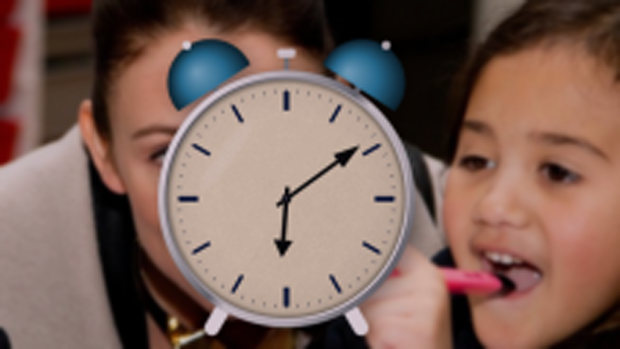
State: 6 h 09 min
